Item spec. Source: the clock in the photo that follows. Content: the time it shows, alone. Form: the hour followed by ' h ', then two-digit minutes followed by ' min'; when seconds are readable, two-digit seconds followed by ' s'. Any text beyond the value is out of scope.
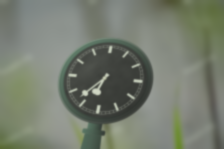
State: 6 h 37 min
